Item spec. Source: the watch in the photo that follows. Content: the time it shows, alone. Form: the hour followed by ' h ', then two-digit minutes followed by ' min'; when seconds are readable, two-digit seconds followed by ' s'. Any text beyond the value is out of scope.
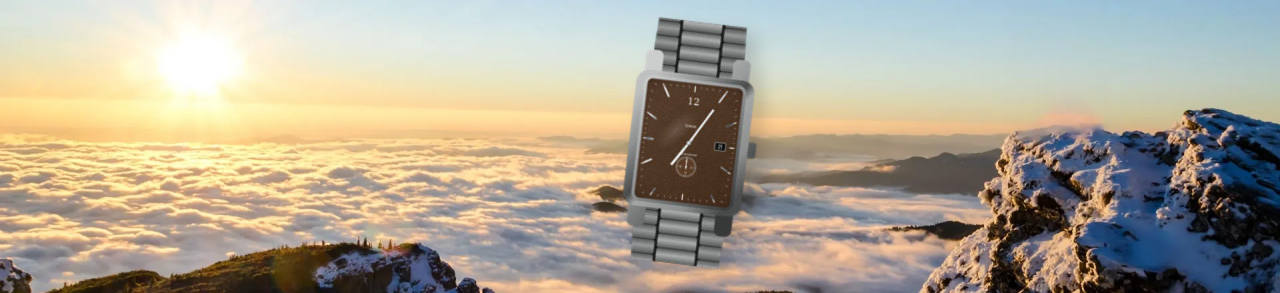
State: 7 h 05 min
